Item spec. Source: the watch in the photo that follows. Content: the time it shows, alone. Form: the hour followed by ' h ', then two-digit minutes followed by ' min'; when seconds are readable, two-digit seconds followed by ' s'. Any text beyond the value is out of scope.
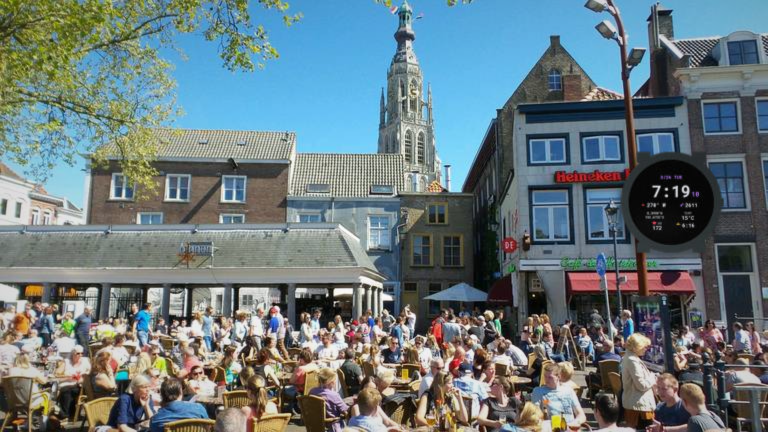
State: 7 h 19 min
